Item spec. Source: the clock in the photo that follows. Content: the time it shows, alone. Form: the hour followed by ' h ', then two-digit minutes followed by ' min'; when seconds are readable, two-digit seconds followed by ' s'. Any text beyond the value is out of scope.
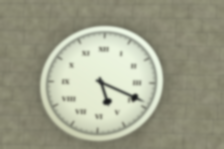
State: 5 h 19 min
